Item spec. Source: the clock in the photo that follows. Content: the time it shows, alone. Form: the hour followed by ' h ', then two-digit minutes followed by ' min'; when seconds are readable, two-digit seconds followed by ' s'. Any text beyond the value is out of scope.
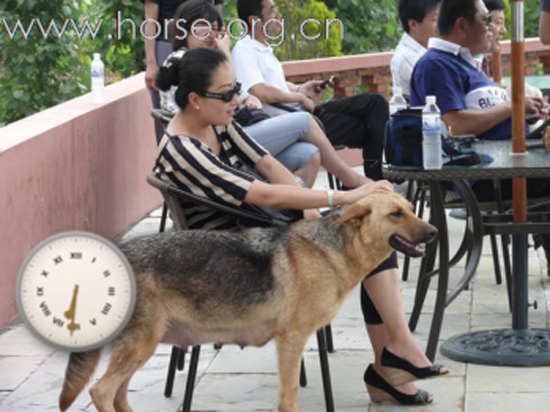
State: 6 h 31 min
